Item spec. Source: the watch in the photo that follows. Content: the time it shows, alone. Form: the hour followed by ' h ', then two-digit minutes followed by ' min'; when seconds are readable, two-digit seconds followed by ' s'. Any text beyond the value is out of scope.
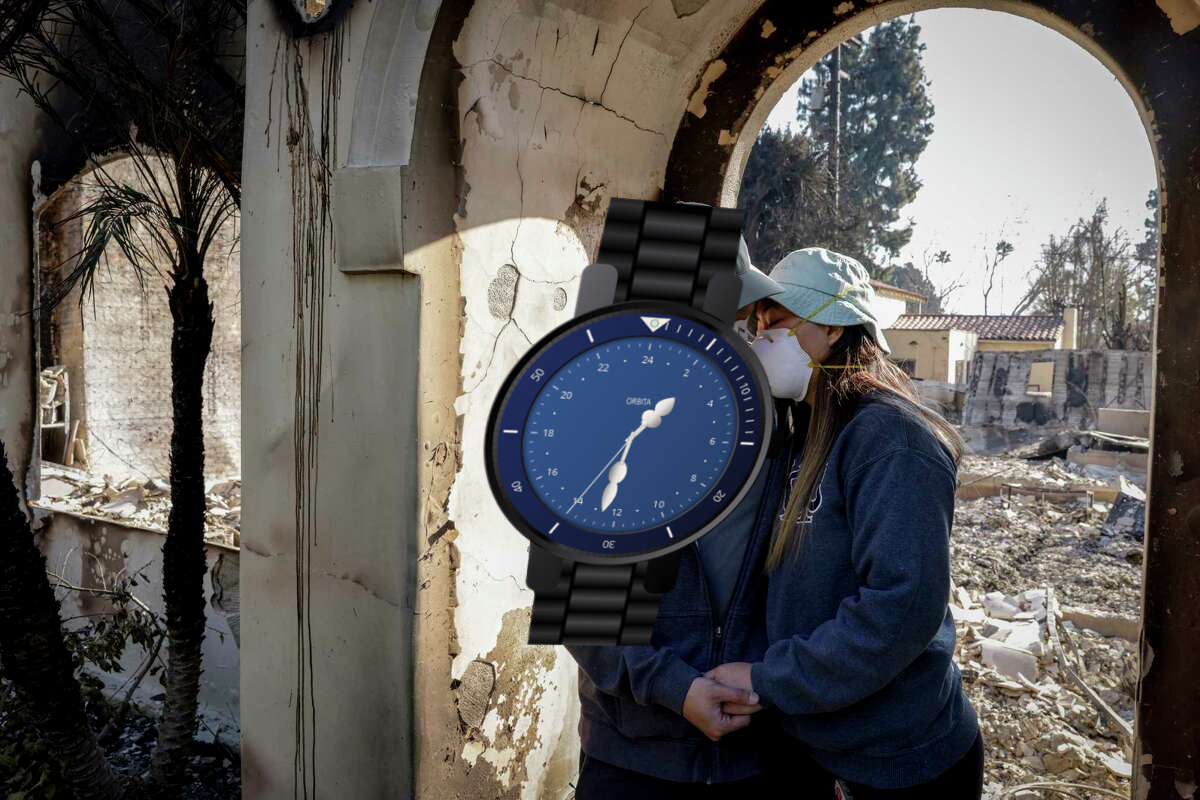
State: 2 h 31 min 35 s
